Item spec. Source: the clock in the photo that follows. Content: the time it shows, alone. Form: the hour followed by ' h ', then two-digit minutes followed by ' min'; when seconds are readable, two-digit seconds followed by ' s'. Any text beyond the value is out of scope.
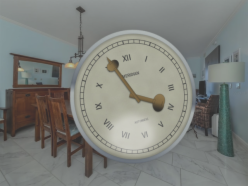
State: 3 h 56 min
